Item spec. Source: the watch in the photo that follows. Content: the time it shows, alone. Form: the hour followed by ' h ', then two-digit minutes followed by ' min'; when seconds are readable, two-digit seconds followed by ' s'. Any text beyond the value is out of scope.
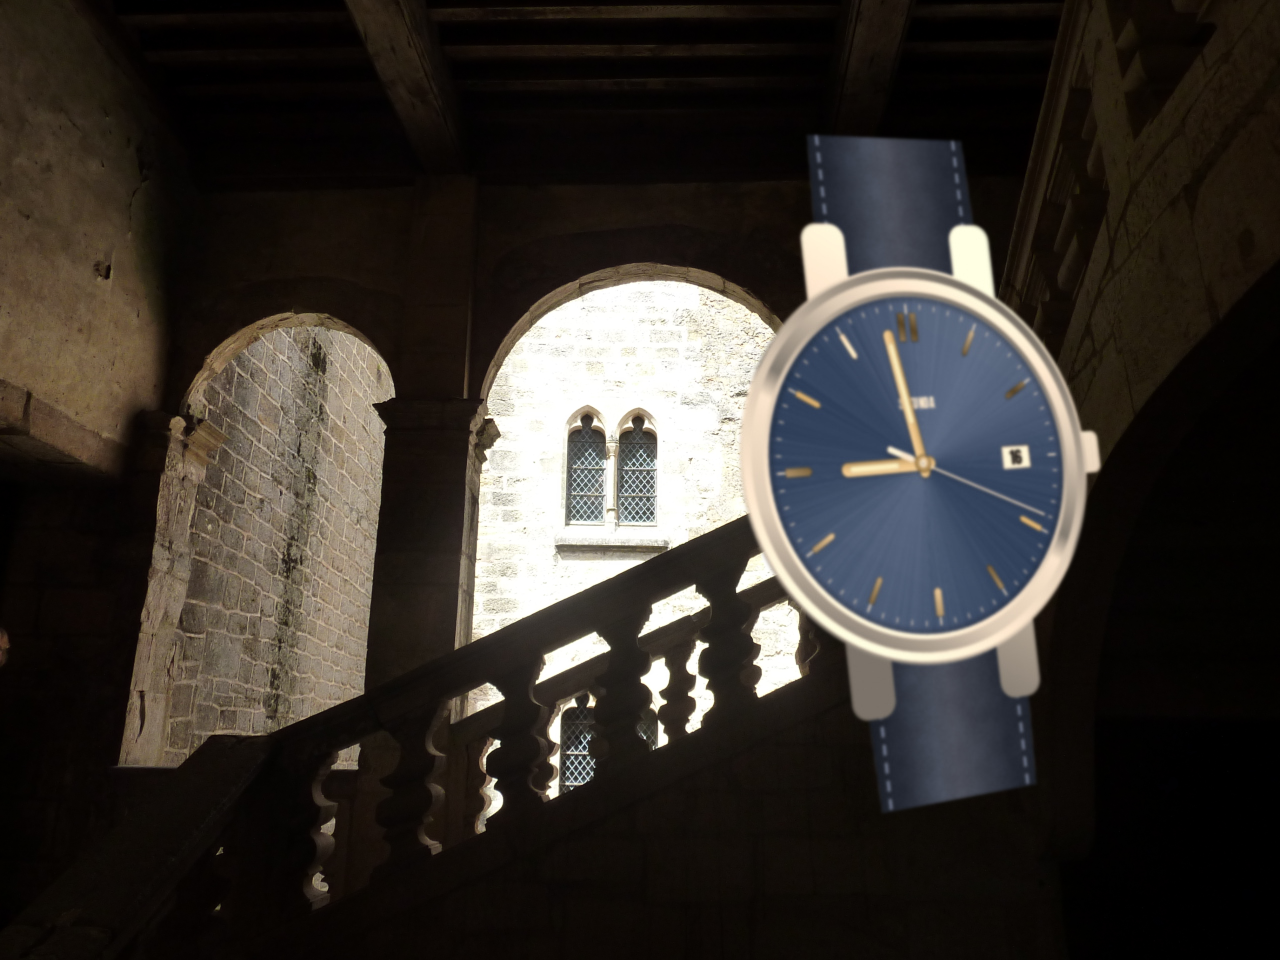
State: 8 h 58 min 19 s
